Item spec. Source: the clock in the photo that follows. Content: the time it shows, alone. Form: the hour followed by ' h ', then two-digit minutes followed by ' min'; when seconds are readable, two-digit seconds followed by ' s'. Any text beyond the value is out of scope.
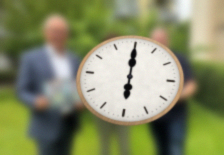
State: 6 h 00 min
